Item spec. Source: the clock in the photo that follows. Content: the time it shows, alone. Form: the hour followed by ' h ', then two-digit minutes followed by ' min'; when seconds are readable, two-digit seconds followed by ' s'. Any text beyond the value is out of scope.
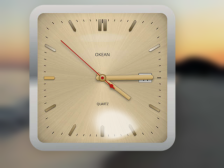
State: 4 h 14 min 52 s
